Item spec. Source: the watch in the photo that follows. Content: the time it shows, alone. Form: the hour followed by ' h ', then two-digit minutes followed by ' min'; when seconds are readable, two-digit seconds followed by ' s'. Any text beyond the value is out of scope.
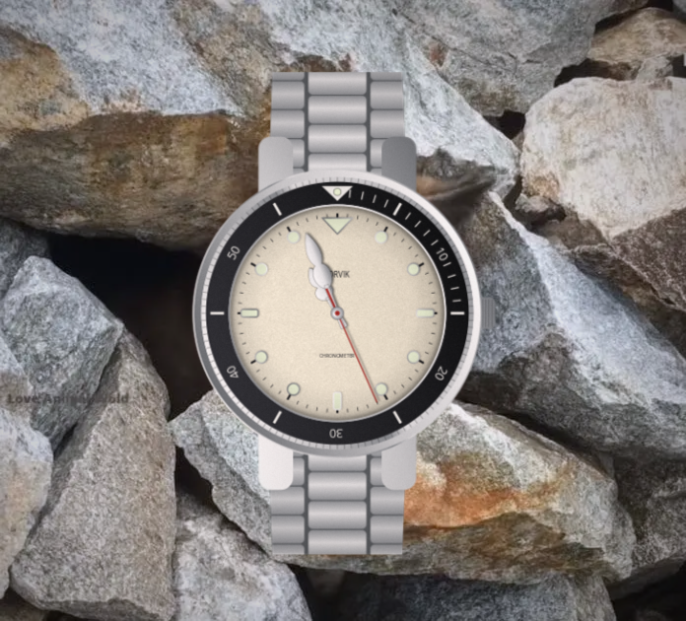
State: 10 h 56 min 26 s
